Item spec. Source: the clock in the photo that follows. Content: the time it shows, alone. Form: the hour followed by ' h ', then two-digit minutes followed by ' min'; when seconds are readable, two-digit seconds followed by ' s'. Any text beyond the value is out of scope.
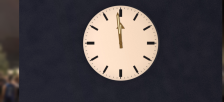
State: 11 h 59 min
